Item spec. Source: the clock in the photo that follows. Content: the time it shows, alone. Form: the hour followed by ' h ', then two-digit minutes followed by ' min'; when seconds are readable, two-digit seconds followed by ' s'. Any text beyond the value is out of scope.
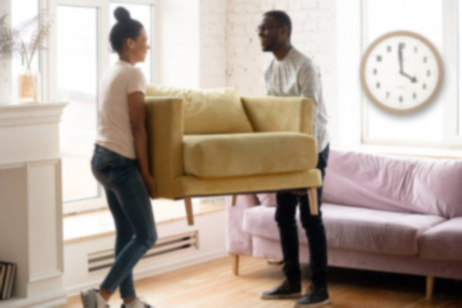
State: 3 h 59 min
